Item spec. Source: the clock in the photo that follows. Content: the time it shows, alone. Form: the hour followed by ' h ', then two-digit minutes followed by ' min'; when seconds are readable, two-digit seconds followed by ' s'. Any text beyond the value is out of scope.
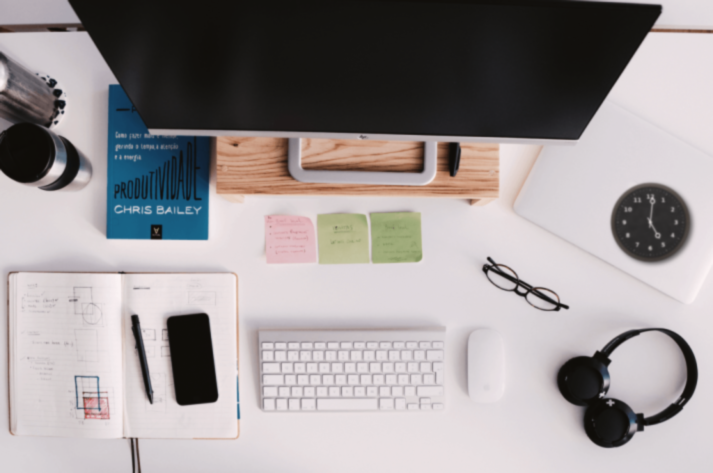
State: 5 h 01 min
